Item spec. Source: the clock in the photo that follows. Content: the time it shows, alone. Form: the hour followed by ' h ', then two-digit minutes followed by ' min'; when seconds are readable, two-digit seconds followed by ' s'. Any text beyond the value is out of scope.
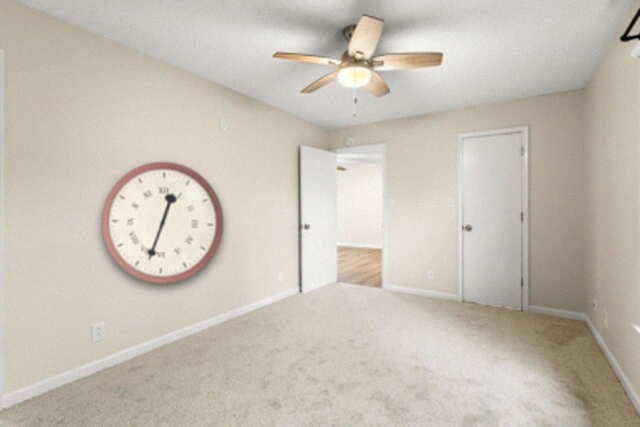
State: 12 h 33 min
